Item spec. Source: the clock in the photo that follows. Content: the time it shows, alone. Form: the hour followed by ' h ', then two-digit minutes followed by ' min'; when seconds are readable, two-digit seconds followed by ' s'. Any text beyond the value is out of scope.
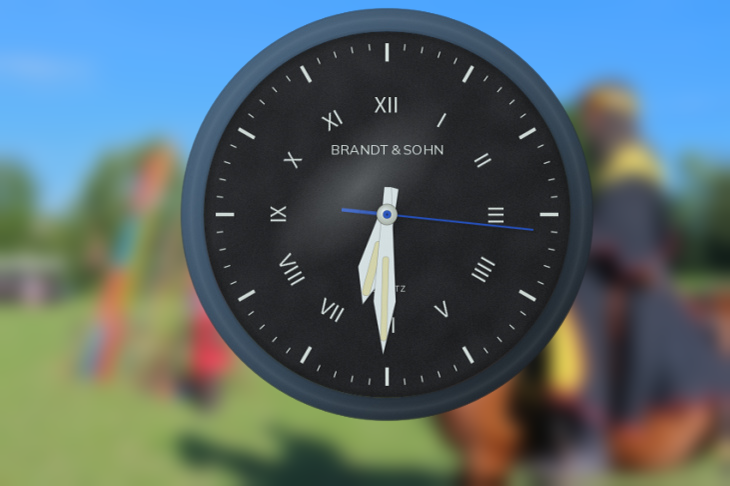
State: 6 h 30 min 16 s
